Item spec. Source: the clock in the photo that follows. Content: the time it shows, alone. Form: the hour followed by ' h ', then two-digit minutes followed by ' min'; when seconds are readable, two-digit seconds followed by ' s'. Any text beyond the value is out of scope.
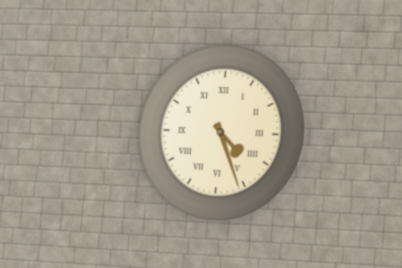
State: 4 h 26 min
